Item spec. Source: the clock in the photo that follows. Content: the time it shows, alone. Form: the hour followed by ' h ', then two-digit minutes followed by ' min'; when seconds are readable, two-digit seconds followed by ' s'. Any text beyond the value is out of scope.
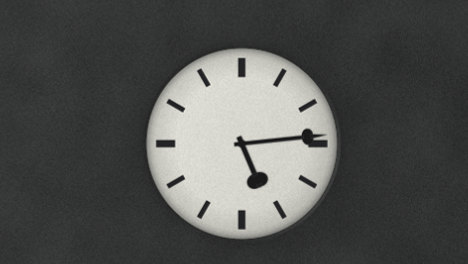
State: 5 h 14 min
